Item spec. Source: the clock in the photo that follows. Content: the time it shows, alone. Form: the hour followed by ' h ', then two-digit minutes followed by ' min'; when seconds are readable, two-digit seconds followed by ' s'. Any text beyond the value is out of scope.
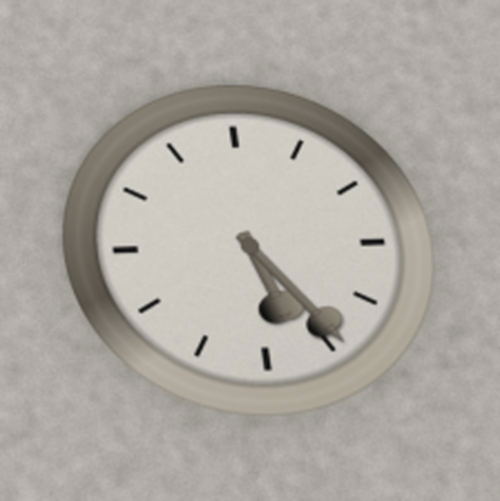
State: 5 h 24 min
